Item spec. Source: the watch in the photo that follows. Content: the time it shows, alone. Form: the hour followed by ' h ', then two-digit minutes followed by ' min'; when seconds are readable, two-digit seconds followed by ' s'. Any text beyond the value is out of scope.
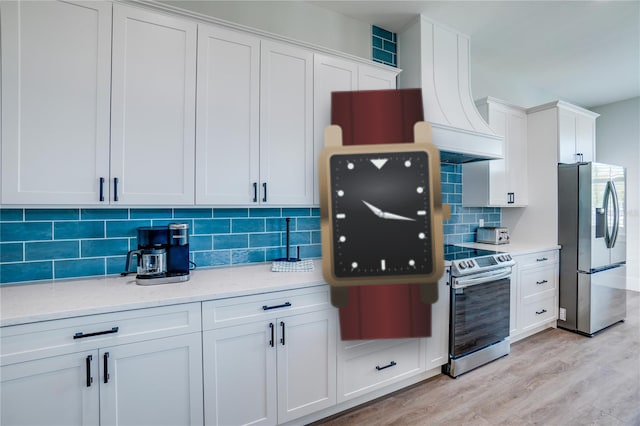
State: 10 h 17 min
